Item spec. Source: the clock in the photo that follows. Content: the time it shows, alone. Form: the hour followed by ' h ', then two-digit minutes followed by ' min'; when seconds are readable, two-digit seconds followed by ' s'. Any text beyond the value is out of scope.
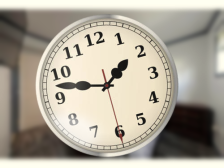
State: 1 h 47 min 30 s
